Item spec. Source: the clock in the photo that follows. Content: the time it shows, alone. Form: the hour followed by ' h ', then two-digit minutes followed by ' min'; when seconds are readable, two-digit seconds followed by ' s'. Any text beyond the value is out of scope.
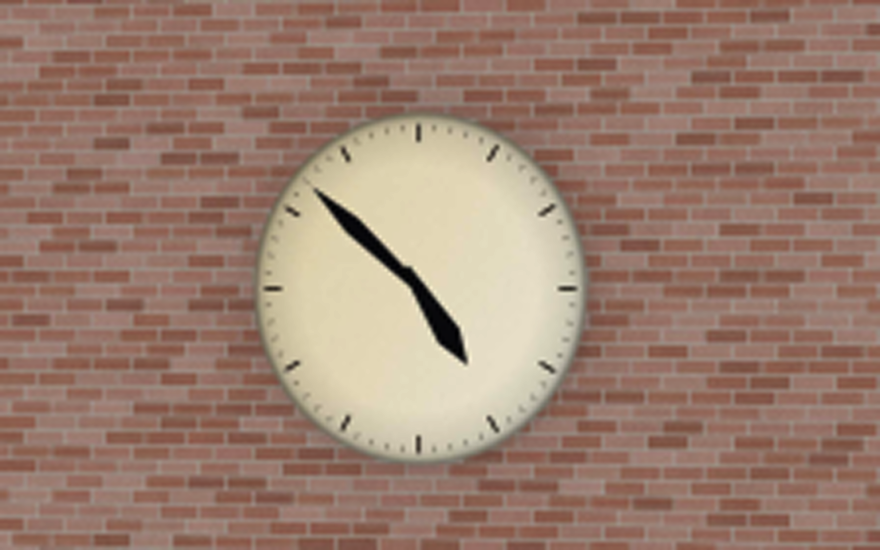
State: 4 h 52 min
